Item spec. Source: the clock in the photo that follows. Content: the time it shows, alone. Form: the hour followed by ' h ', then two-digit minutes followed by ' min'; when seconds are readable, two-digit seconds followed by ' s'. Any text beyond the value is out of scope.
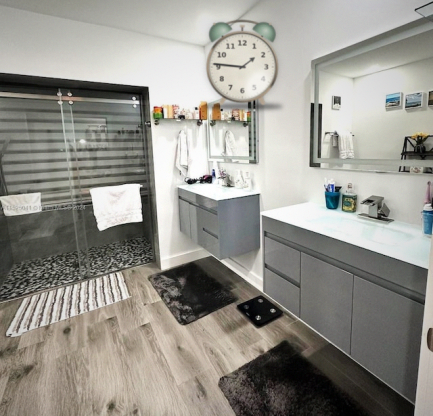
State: 1 h 46 min
